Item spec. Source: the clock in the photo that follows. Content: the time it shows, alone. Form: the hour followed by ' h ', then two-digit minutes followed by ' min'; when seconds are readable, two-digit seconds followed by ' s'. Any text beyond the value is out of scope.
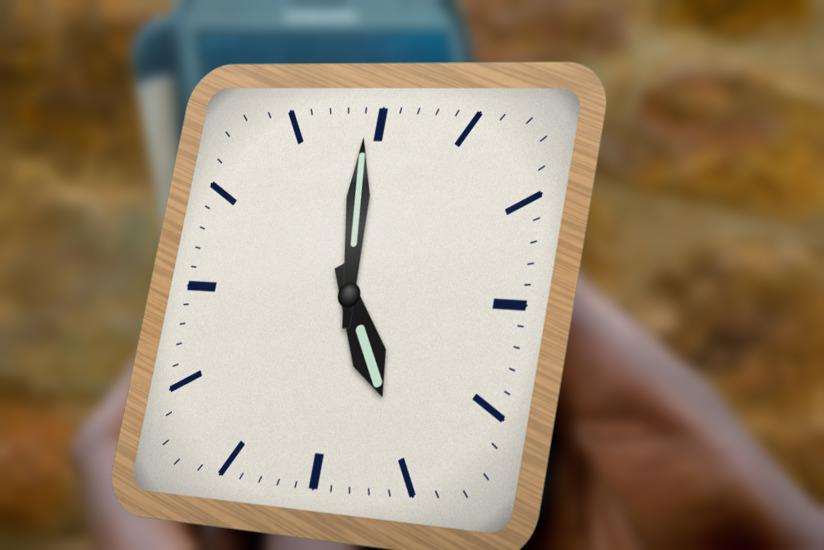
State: 4 h 59 min
